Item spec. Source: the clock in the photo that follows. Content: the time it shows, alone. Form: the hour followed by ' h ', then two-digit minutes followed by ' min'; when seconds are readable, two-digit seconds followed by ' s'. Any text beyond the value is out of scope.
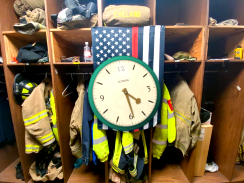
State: 4 h 29 min
